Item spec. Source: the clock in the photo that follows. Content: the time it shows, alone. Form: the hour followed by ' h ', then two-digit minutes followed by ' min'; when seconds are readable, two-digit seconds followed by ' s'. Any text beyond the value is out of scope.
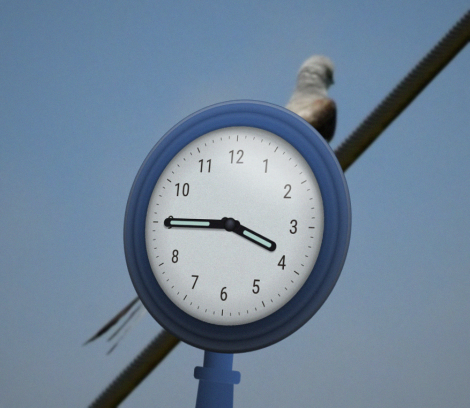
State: 3 h 45 min
